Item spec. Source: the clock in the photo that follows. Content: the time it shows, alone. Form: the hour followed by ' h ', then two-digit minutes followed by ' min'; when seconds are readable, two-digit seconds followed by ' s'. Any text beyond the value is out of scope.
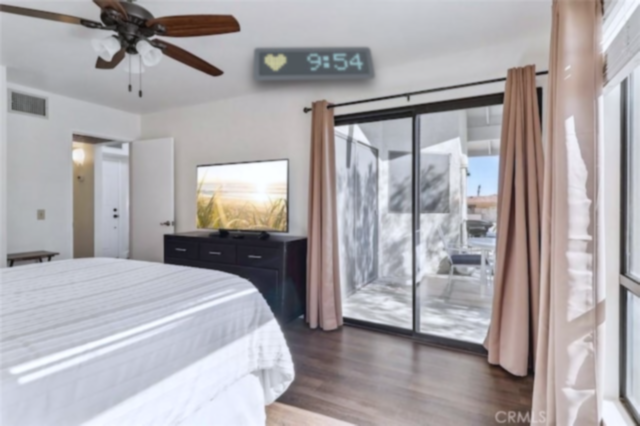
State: 9 h 54 min
